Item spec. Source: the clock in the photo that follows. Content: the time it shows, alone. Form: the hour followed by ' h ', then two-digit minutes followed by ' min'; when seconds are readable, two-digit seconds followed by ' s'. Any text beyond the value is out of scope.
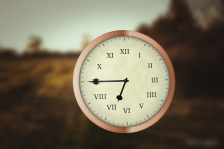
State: 6 h 45 min
